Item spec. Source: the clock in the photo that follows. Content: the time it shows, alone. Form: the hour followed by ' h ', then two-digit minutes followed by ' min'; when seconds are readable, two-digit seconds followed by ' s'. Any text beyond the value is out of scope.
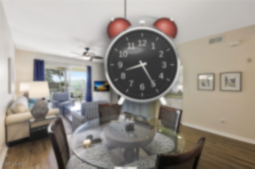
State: 8 h 25 min
